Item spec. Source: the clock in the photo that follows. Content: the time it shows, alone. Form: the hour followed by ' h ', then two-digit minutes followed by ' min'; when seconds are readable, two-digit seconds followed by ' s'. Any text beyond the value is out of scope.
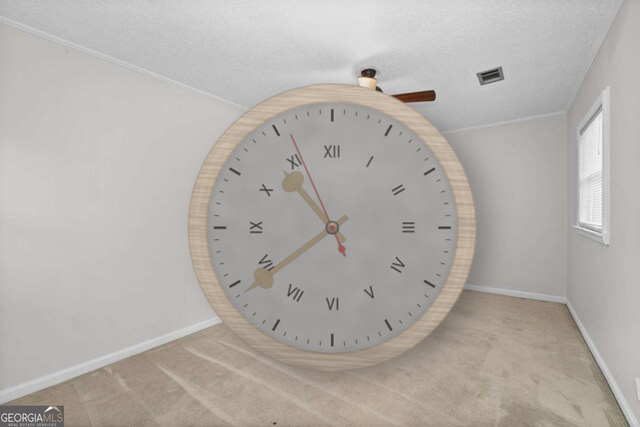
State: 10 h 38 min 56 s
